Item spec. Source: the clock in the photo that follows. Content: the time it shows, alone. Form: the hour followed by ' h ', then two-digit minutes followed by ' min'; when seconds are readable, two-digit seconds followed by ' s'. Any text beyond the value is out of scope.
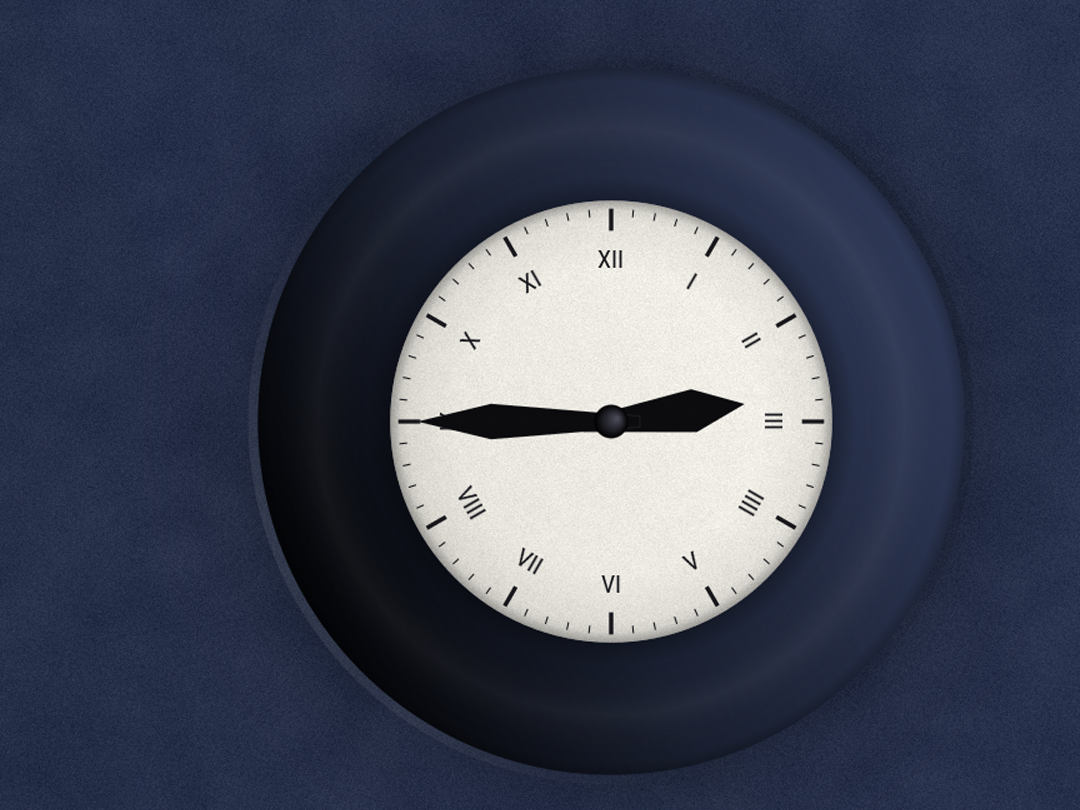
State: 2 h 45 min
